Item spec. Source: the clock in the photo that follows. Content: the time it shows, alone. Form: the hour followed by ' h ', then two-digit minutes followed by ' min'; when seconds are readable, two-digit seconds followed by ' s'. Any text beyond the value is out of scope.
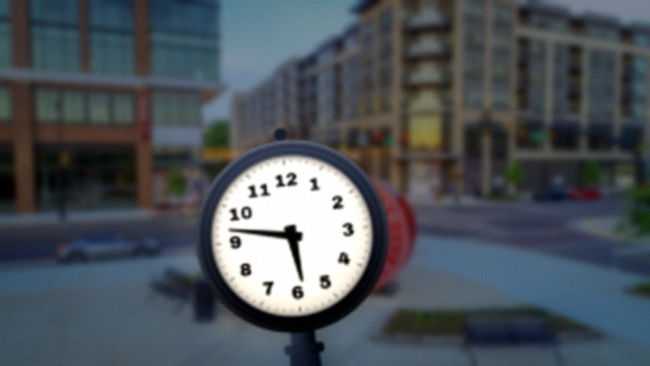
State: 5 h 47 min
